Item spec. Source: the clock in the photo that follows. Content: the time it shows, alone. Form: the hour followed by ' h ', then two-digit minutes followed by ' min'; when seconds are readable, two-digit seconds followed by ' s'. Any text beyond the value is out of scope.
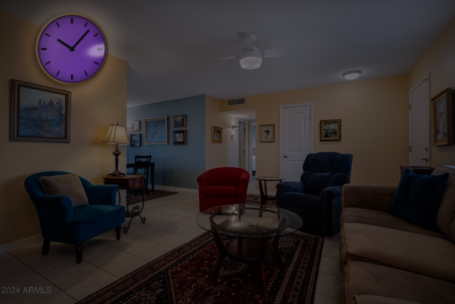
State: 10 h 07 min
